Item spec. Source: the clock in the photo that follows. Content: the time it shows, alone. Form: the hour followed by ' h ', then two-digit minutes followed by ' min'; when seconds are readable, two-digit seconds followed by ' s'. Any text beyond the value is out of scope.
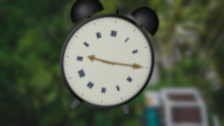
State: 9 h 15 min
